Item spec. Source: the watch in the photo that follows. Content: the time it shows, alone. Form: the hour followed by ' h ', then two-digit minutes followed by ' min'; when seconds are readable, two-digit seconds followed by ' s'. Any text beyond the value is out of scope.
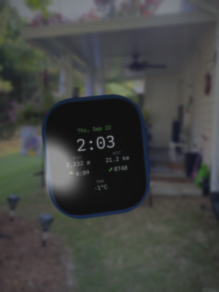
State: 2 h 03 min
